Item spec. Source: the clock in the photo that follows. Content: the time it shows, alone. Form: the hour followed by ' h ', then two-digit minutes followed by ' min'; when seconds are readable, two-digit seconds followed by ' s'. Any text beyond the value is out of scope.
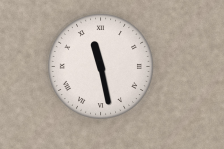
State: 11 h 28 min
